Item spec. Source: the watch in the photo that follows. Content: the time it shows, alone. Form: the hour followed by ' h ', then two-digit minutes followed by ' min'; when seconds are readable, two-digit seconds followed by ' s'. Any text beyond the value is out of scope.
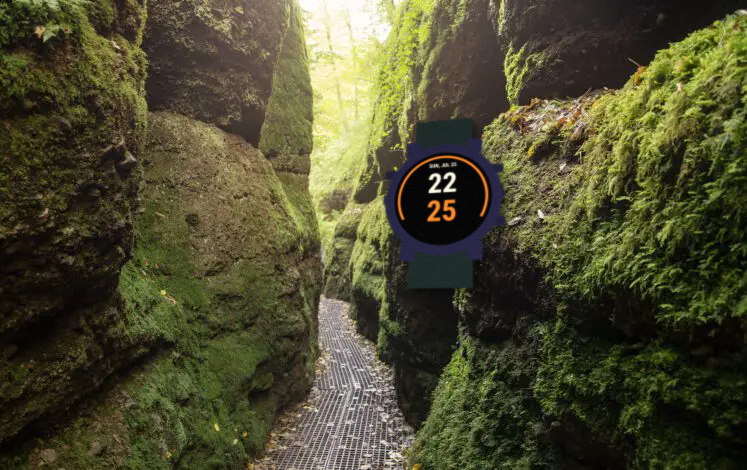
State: 22 h 25 min
